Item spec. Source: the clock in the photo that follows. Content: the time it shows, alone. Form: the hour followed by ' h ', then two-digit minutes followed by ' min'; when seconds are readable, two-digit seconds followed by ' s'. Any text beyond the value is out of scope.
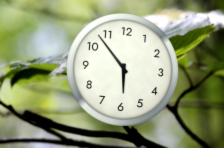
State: 5 h 53 min
